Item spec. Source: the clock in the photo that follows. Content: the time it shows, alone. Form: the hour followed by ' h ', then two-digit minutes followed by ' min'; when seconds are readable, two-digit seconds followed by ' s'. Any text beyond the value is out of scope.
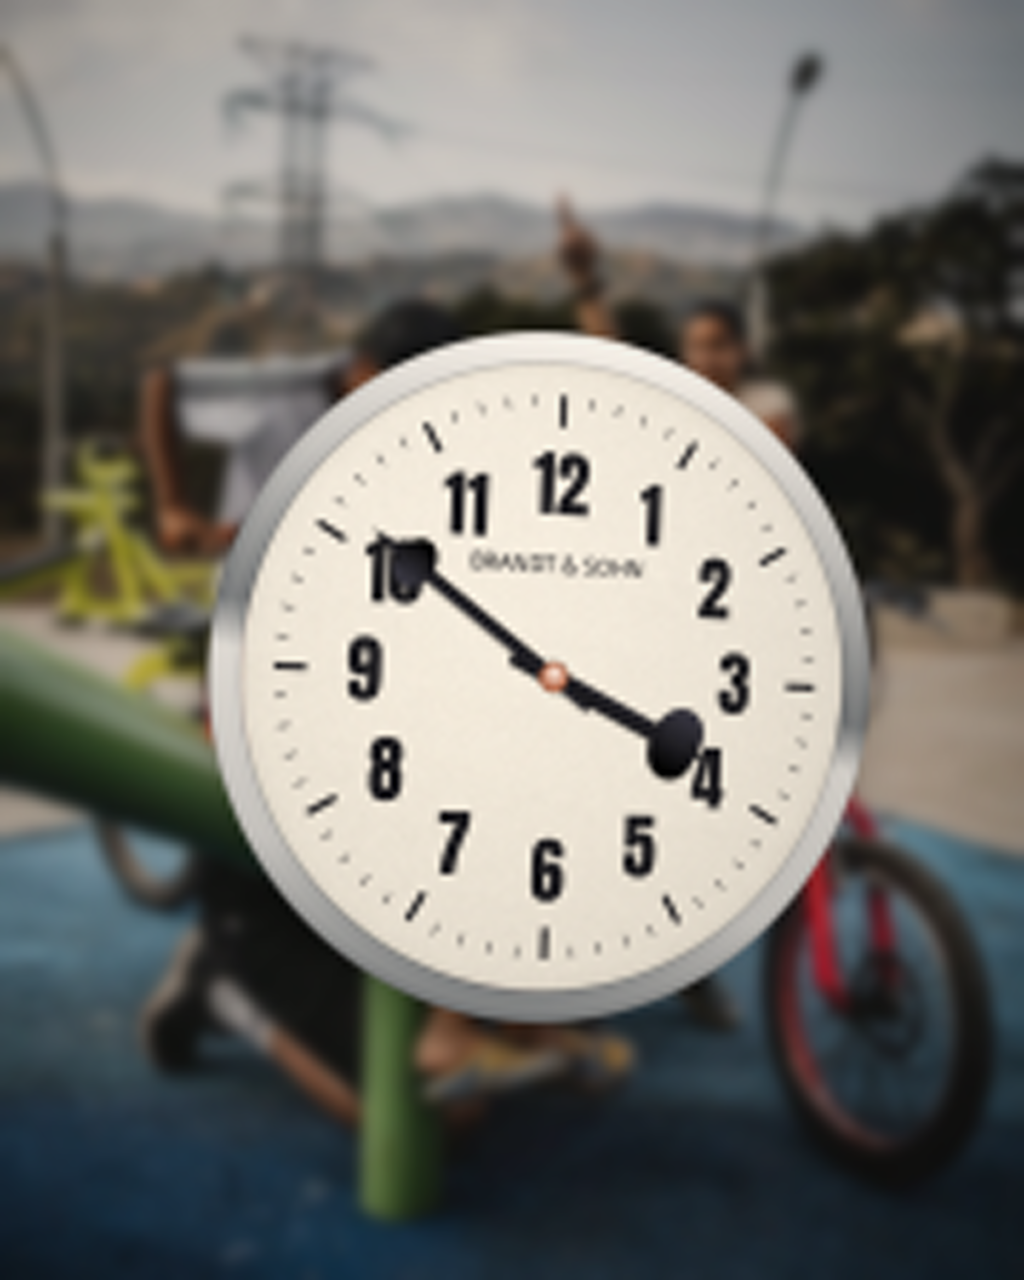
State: 3 h 51 min
